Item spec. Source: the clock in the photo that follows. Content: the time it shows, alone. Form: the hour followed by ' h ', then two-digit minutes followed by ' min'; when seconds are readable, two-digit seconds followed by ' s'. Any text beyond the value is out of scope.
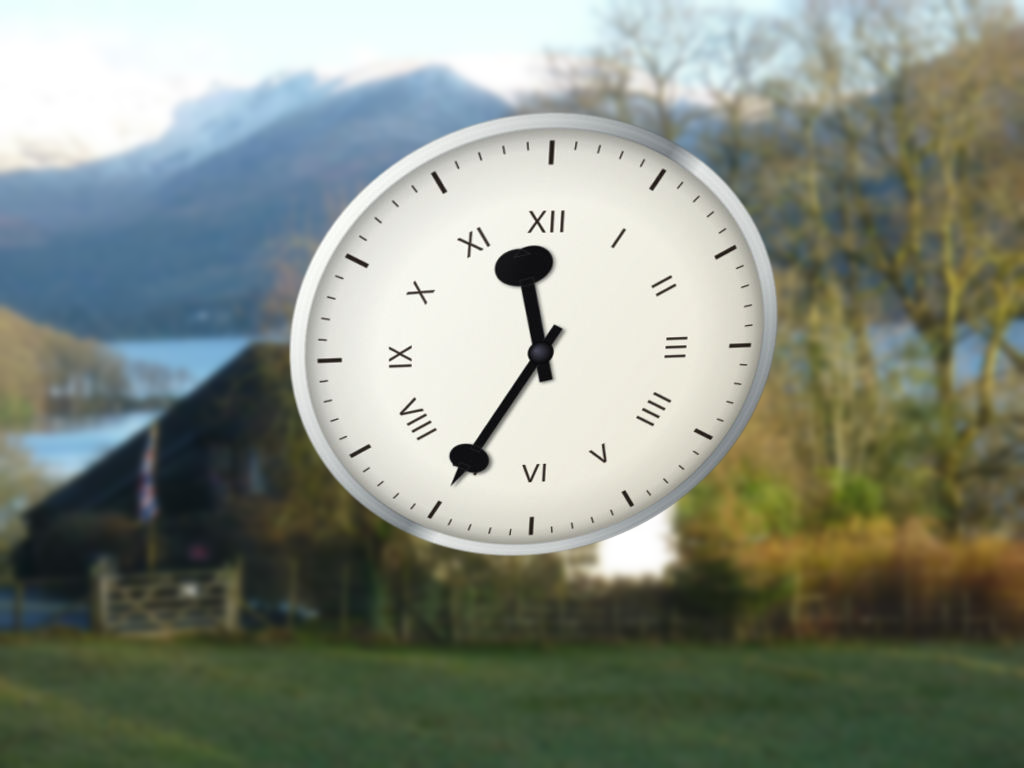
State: 11 h 35 min
